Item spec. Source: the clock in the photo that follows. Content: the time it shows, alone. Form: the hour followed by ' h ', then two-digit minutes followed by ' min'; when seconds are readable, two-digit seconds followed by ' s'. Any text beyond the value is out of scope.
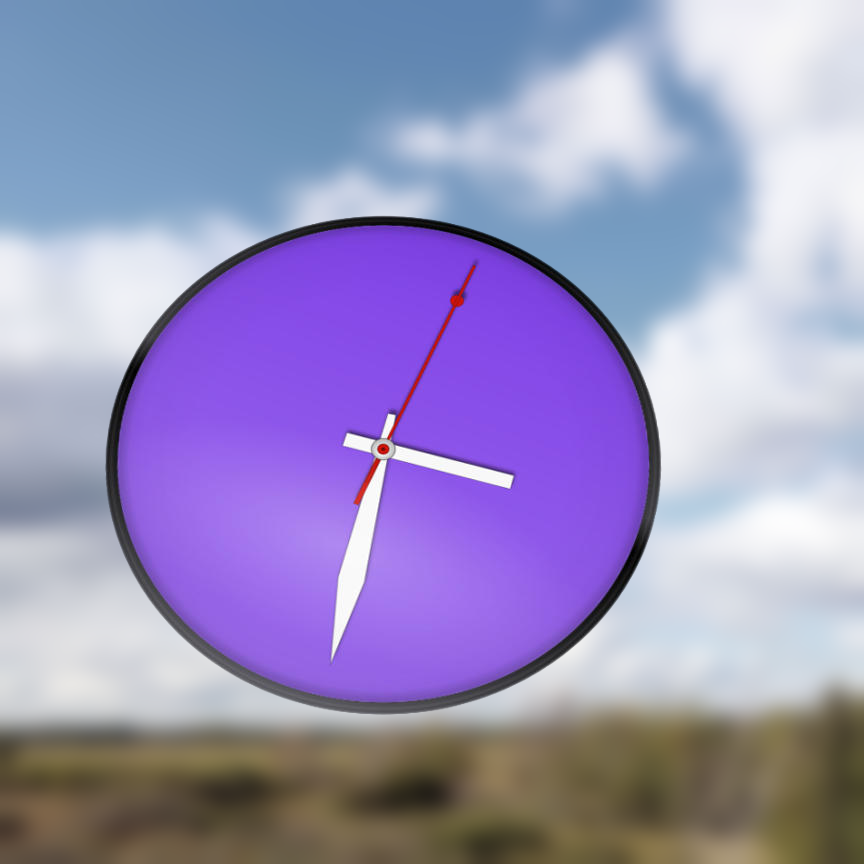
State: 3 h 32 min 04 s
